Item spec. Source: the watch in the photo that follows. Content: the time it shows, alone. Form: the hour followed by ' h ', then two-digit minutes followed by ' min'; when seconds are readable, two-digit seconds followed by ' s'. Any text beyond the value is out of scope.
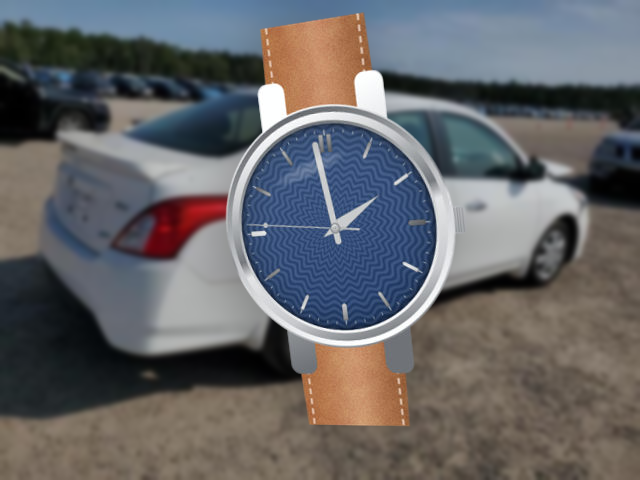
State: 1 h 58 min 46 s
